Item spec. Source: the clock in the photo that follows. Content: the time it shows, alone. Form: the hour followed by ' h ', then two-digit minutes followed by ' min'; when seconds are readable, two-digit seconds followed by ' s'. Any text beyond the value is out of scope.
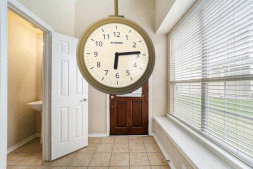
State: 6 h 14 min
